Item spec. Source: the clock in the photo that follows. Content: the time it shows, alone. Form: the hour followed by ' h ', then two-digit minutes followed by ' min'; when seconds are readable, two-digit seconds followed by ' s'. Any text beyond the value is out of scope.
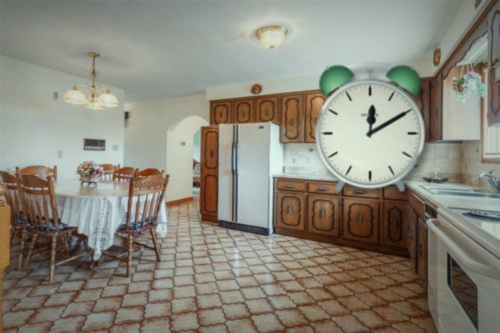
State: 12 h 10 min
